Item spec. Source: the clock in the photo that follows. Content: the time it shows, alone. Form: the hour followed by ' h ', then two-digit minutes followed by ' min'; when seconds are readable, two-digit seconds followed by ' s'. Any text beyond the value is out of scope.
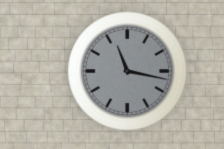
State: 11 h 17 min
